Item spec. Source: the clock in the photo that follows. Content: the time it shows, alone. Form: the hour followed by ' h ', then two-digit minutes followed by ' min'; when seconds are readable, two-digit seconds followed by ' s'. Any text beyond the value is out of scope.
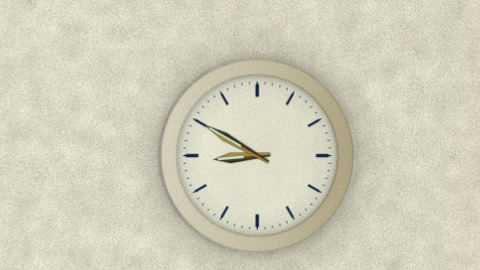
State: 8 h 50 min
